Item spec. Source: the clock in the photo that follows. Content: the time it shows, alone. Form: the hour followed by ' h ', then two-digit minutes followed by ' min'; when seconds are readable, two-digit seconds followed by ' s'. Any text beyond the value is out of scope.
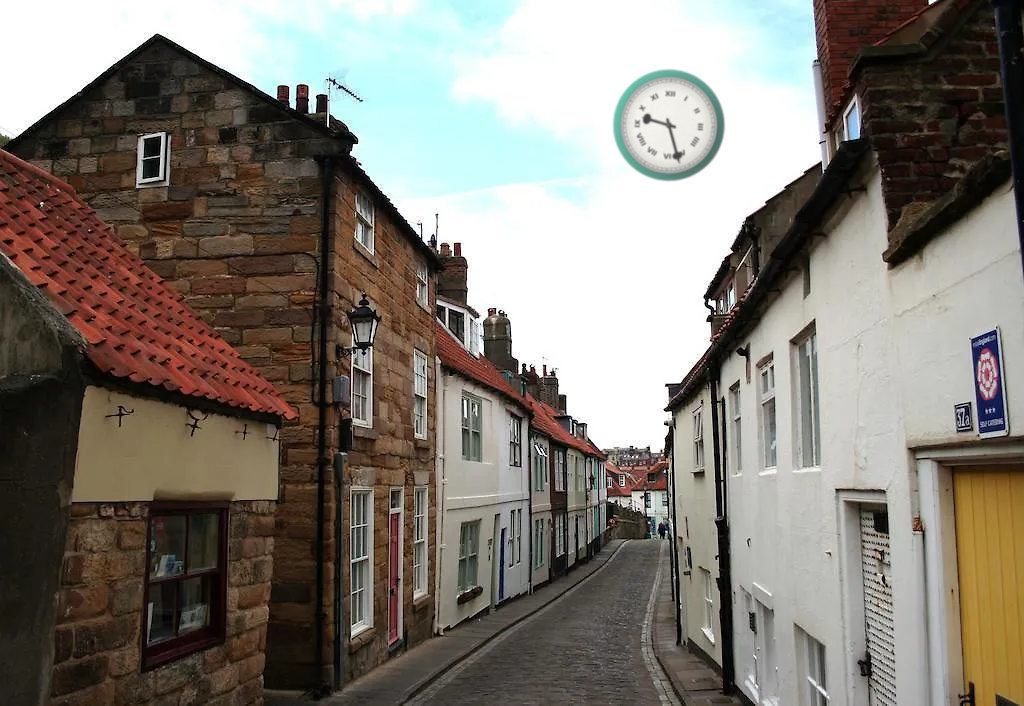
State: 9 h 27 min
